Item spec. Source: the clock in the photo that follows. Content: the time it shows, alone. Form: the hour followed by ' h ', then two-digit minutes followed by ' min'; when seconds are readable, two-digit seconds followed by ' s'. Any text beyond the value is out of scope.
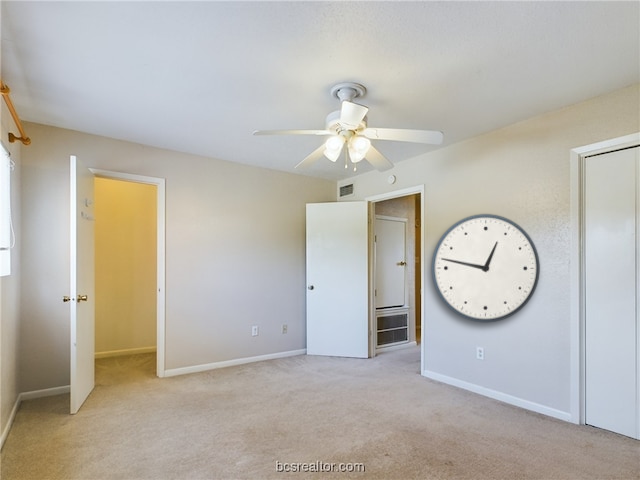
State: 12 h 47 min
